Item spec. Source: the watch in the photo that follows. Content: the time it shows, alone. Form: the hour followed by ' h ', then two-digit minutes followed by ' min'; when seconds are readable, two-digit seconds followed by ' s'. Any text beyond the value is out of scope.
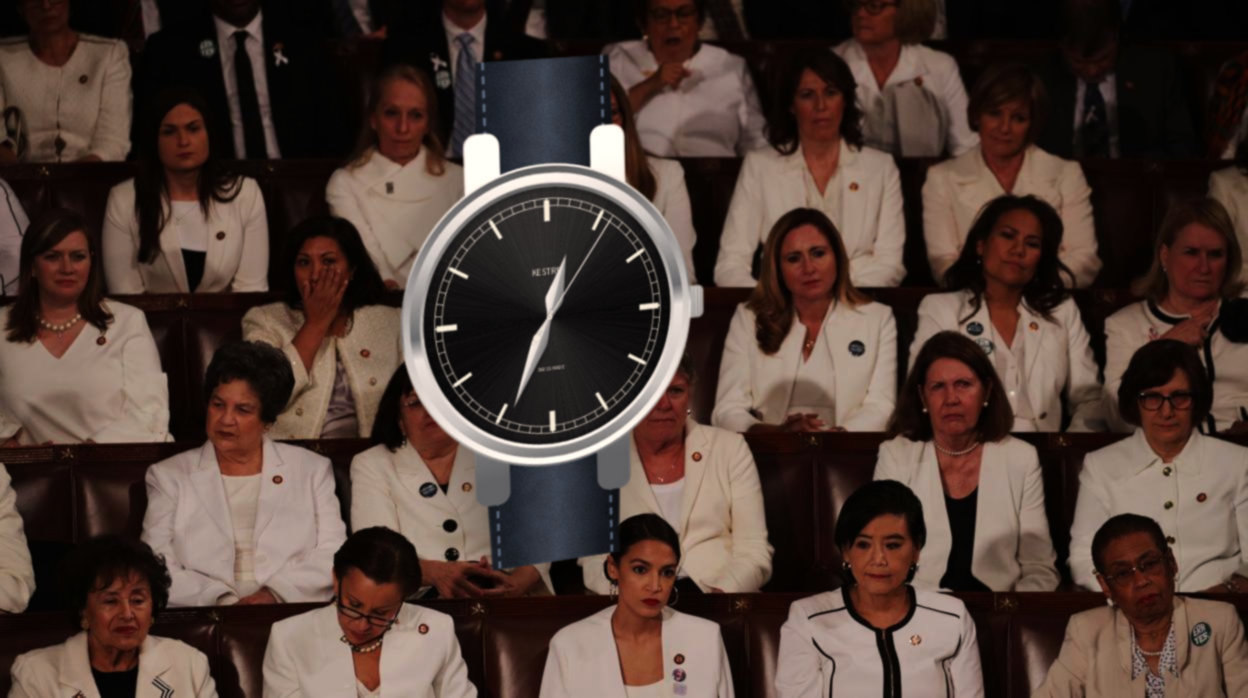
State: 12 h 34 min 06 s
